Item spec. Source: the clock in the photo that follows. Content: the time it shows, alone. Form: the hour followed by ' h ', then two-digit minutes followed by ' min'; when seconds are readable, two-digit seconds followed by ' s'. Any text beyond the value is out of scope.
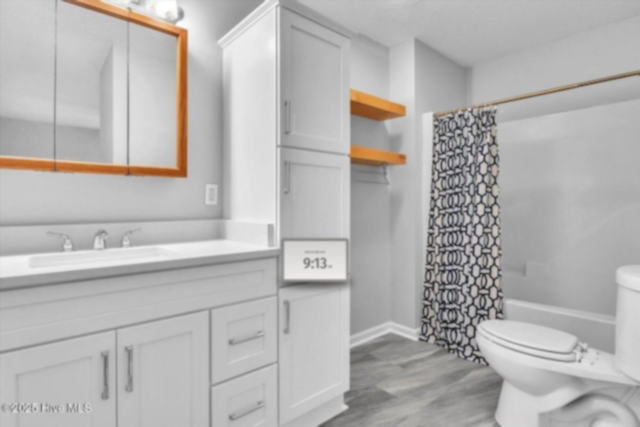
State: 9 h 13 min
